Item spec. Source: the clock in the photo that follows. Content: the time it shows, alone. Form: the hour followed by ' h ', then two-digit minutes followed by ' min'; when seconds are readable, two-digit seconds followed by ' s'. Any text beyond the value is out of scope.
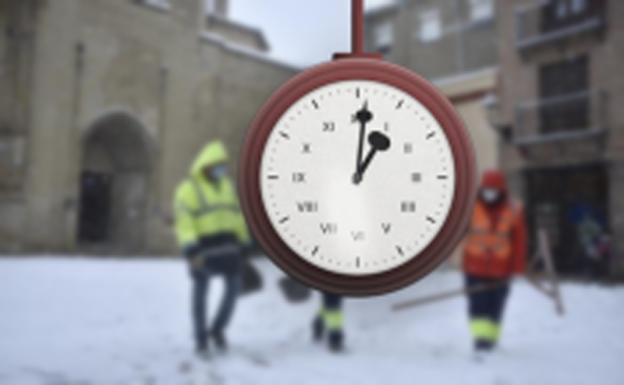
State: 1 h 01 min
